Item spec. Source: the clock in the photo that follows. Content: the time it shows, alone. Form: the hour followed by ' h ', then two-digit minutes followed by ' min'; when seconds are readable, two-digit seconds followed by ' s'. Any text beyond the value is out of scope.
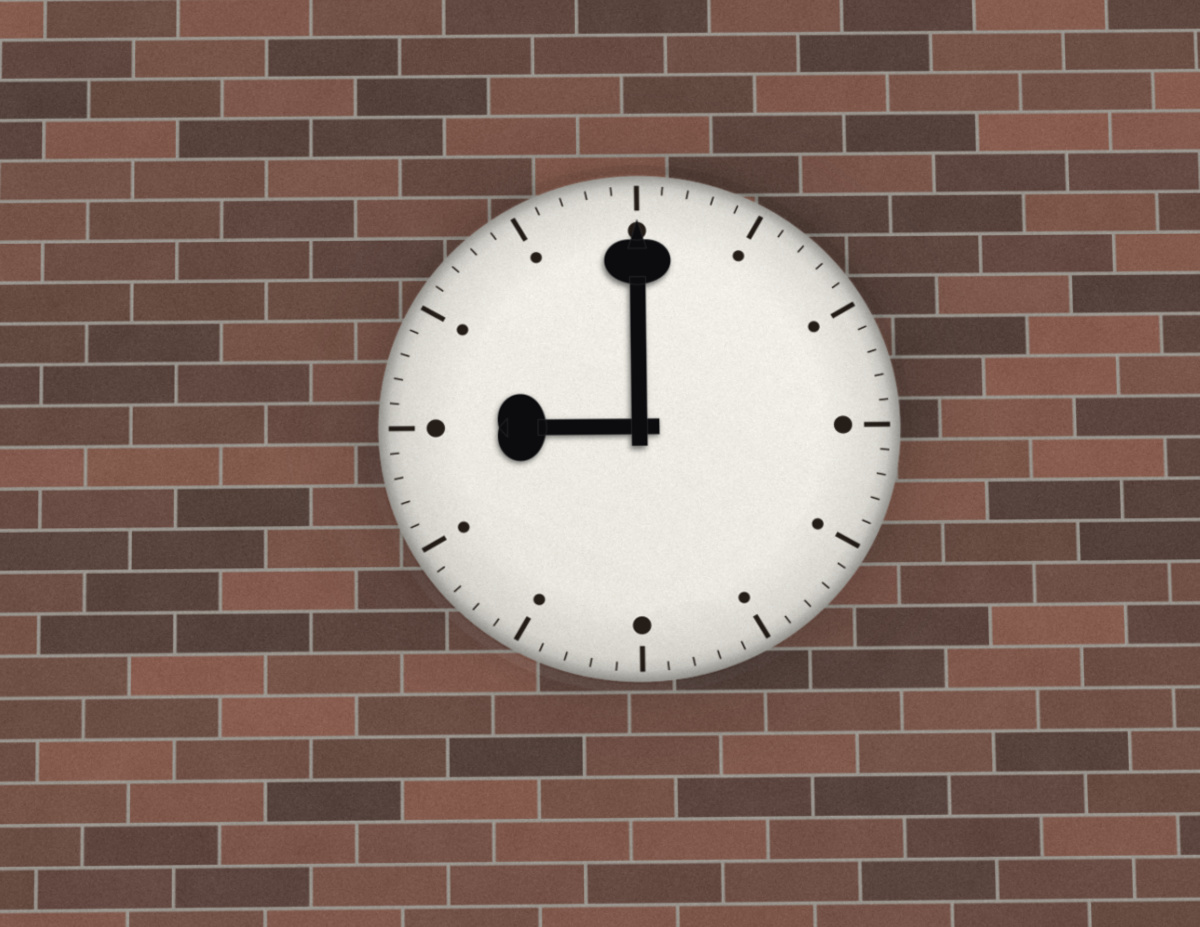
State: 9 h 00 min
